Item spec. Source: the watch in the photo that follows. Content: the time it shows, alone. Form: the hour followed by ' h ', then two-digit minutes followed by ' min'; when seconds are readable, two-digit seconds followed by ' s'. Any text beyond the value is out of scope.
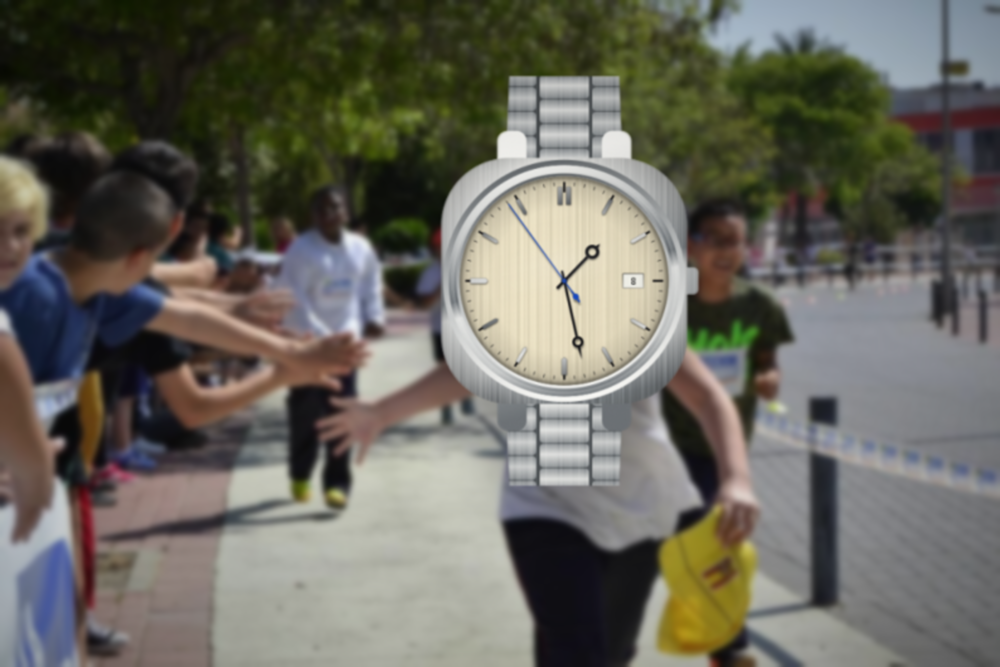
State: 1 h 27 min 54 s
